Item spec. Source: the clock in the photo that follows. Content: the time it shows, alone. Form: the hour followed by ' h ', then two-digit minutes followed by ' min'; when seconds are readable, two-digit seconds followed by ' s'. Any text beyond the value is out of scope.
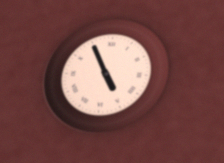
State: 4 h 55 min
